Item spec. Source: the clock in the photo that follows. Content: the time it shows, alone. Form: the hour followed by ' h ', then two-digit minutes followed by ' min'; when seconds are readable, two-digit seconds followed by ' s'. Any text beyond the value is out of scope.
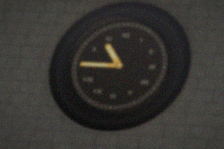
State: 10 h 45 min
